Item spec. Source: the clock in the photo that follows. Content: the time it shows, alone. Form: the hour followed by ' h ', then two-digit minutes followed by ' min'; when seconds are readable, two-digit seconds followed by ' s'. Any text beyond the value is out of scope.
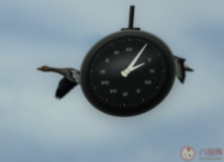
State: 2 h 05 min
